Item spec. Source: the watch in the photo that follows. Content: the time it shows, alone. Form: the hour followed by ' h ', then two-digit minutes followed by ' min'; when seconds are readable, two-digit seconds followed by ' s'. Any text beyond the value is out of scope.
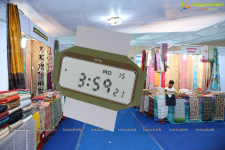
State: 3 h 59 min 21 s
